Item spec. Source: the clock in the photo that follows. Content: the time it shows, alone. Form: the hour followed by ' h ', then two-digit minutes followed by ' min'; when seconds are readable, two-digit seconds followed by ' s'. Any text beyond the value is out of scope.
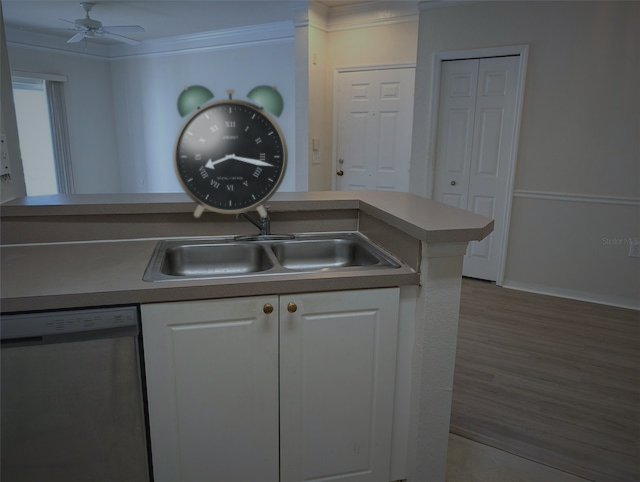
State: 8 h 17 min
